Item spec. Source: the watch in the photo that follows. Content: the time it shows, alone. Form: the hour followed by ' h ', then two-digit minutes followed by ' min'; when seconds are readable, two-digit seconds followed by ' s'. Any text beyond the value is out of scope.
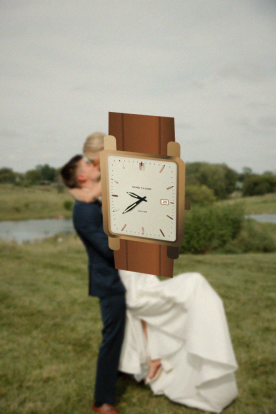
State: 9 h 38 min
